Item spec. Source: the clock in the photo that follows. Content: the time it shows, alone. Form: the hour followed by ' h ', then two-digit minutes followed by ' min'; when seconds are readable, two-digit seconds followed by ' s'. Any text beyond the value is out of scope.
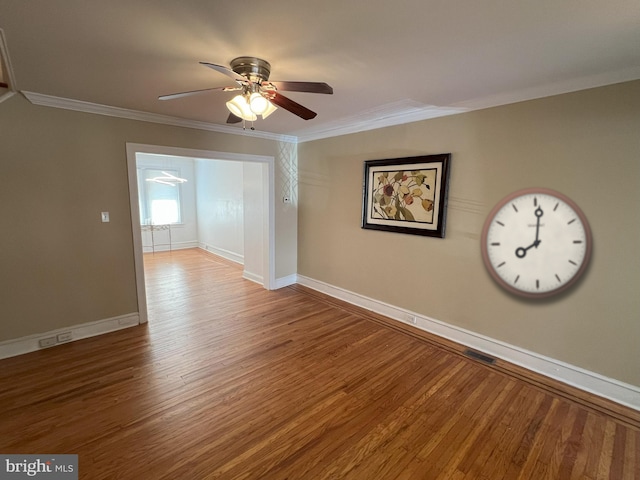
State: 8 h 01 min
